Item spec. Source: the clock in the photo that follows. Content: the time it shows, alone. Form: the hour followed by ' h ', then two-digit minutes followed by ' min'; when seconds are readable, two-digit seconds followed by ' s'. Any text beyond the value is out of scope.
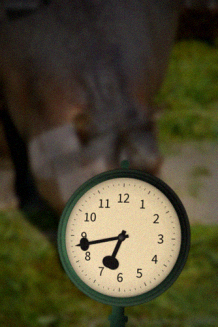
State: 6 h 43 min
